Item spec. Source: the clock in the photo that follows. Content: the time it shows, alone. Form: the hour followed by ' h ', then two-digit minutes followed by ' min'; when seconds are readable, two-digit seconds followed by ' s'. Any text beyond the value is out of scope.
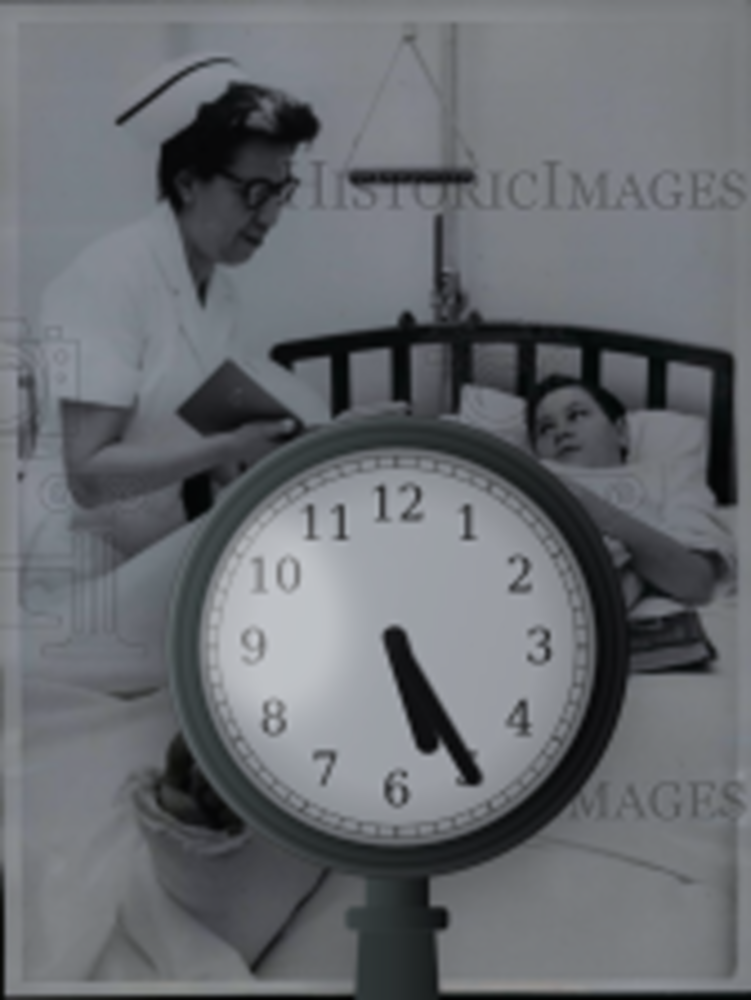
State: 5 h 25 min
